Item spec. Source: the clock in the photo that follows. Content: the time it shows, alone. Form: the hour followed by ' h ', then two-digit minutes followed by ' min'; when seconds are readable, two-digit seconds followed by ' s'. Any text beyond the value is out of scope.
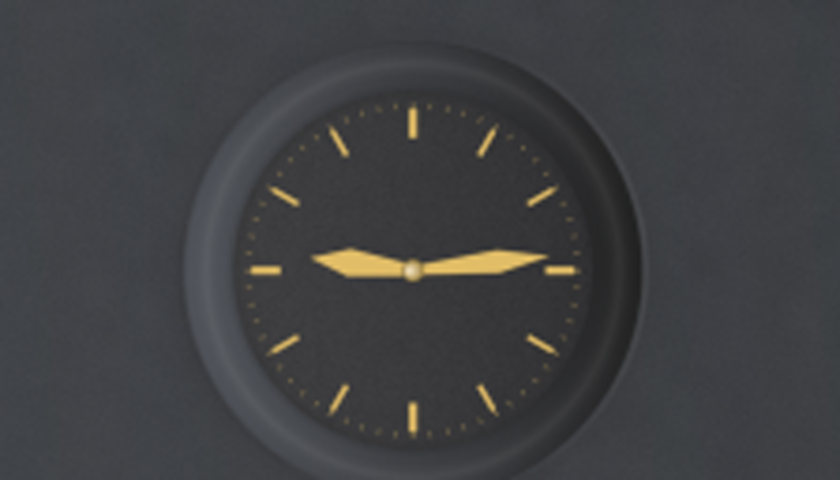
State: 9 h 14 min
